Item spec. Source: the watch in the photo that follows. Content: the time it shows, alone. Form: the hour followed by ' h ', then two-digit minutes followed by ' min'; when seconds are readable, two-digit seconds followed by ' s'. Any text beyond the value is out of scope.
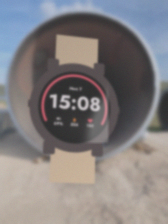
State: 15 h 08 min
